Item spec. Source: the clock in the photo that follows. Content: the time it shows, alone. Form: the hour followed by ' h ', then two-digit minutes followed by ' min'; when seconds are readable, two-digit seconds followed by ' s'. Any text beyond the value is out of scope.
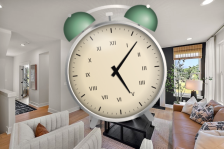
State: 5 h 07 min
